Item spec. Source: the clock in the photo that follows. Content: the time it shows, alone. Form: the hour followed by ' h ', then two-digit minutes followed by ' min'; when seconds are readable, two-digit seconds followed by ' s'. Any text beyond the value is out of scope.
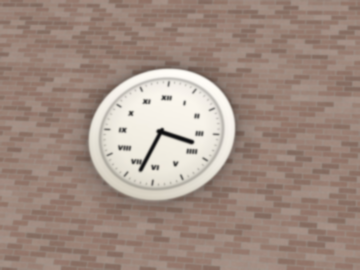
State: 3 h 33 min
